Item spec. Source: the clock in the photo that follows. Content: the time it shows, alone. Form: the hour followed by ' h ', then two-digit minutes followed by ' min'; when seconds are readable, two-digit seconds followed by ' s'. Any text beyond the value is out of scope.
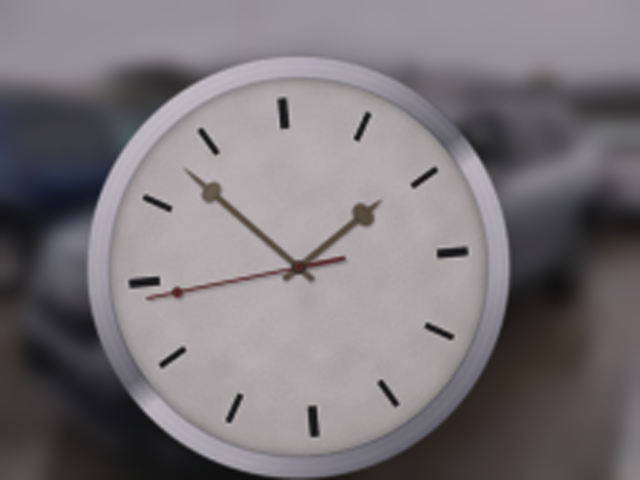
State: 1 h 52 min 44 s
